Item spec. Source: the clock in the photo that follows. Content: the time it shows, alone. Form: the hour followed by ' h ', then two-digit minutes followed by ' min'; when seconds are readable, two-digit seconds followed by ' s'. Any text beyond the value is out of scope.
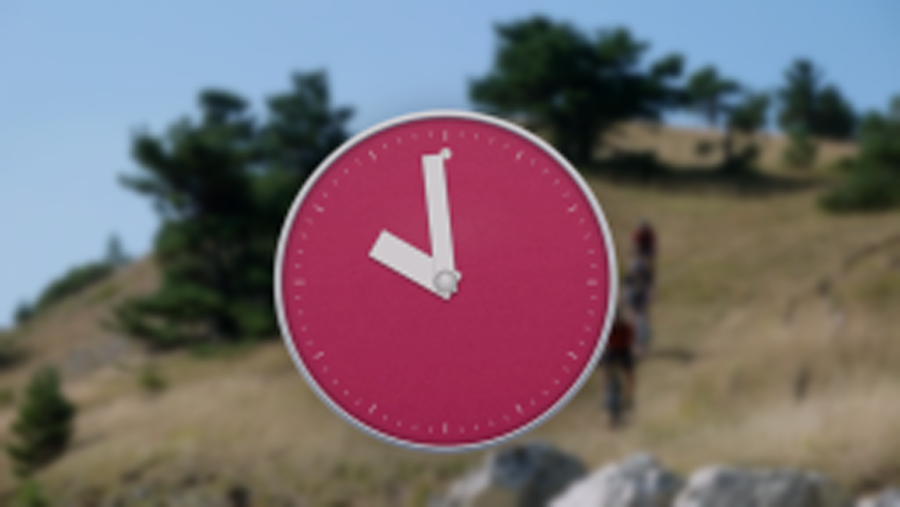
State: 9 h 59 min
